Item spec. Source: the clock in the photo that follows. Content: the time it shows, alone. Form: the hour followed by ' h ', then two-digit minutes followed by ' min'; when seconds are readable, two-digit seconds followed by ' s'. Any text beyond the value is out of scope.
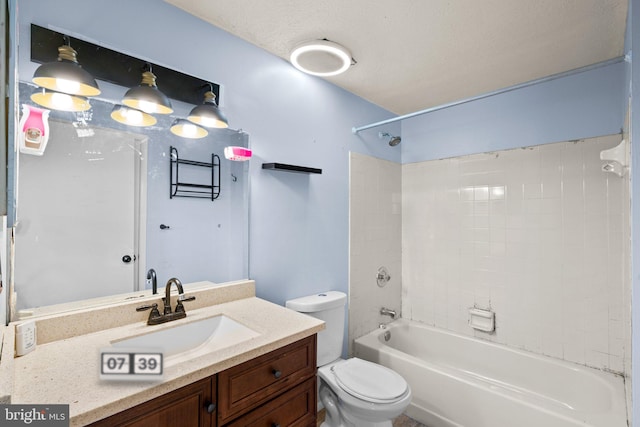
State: 7 h 39 min
